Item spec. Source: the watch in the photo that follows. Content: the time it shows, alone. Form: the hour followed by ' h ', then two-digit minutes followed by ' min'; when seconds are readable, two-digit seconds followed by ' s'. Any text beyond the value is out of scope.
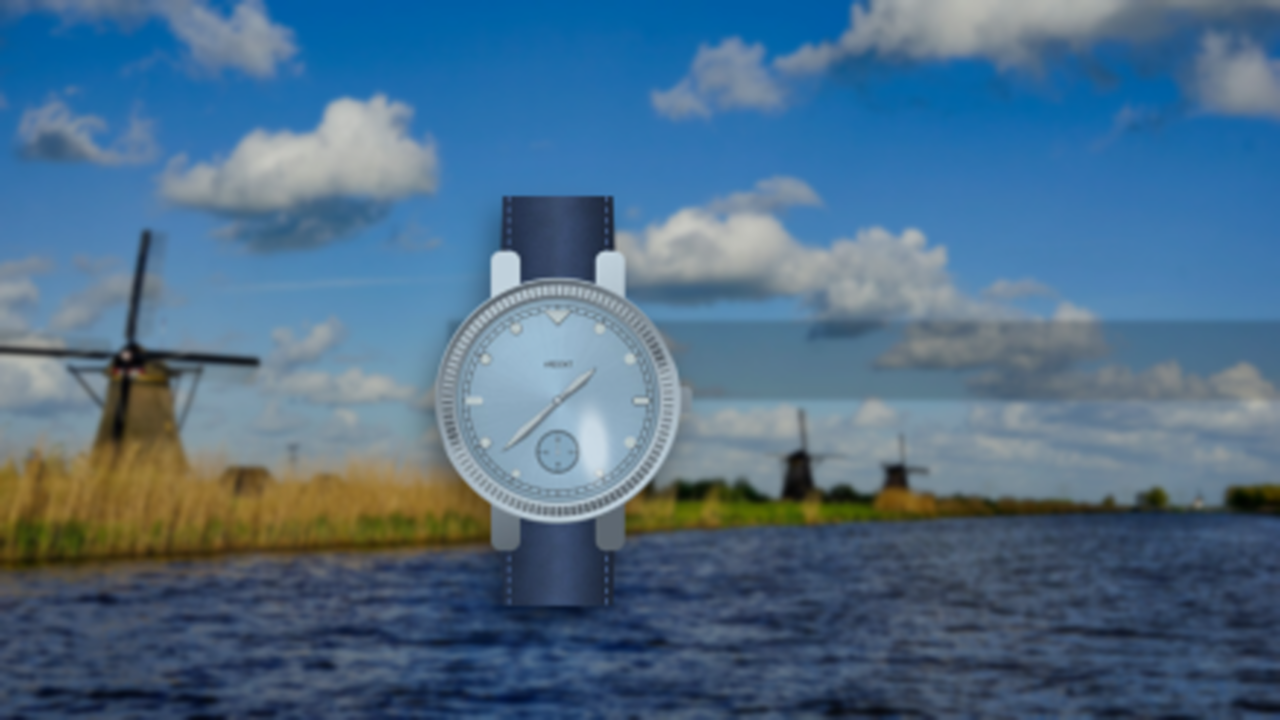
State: 1 h 38 min
